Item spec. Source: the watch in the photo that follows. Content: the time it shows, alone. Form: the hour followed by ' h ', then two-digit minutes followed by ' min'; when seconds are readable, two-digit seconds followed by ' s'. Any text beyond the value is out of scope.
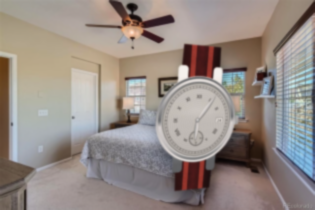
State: 6 h 06 min
